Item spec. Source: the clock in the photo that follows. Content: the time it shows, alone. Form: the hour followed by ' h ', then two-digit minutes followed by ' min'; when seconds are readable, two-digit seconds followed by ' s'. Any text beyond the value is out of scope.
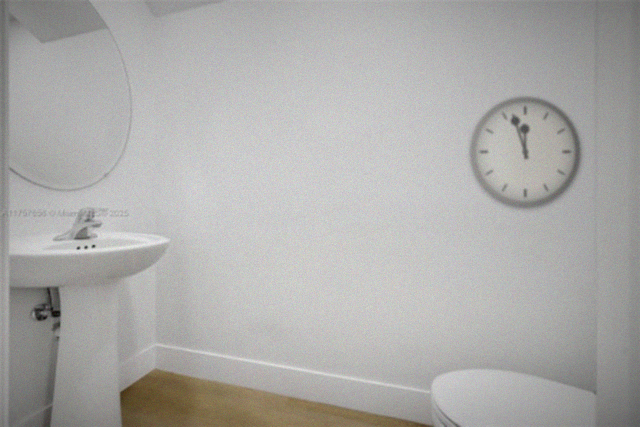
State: 11 h 57 min
